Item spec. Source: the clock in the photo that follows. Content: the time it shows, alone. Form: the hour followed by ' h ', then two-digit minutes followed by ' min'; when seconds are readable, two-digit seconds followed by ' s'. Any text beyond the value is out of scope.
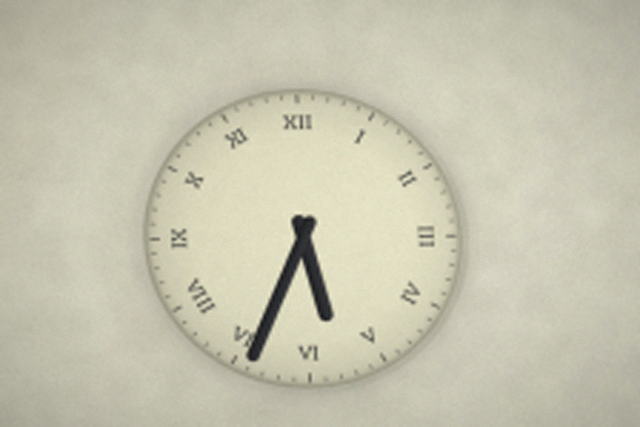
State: 5 h 34 min
